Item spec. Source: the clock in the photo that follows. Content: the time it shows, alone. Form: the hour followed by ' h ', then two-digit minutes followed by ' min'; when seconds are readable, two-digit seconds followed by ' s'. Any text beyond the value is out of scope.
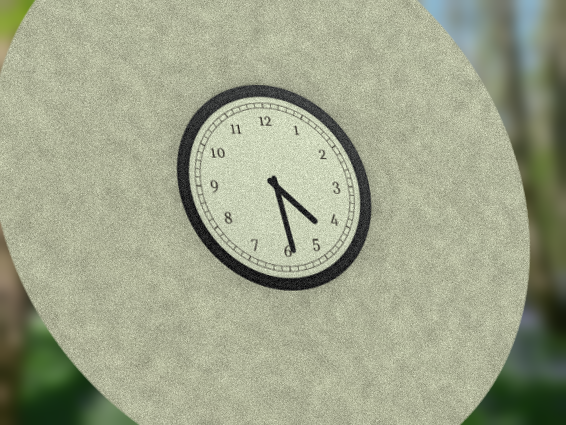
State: 4 h 29 min
